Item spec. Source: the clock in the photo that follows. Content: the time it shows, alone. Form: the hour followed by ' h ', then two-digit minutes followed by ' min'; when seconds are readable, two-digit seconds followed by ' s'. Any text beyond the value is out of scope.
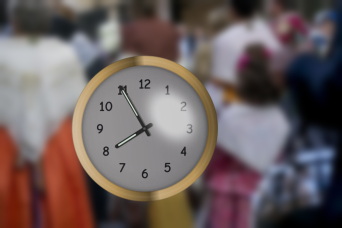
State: 7 h 55 min
